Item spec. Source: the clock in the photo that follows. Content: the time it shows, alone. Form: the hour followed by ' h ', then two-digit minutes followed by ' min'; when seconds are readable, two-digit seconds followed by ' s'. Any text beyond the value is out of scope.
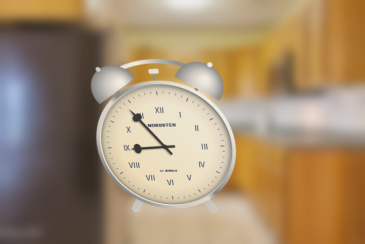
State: 8 h 54 min
